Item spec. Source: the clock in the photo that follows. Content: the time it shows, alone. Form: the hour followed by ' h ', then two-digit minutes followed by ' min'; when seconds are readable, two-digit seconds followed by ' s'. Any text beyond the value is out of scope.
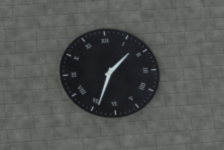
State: 1 h 34 min
